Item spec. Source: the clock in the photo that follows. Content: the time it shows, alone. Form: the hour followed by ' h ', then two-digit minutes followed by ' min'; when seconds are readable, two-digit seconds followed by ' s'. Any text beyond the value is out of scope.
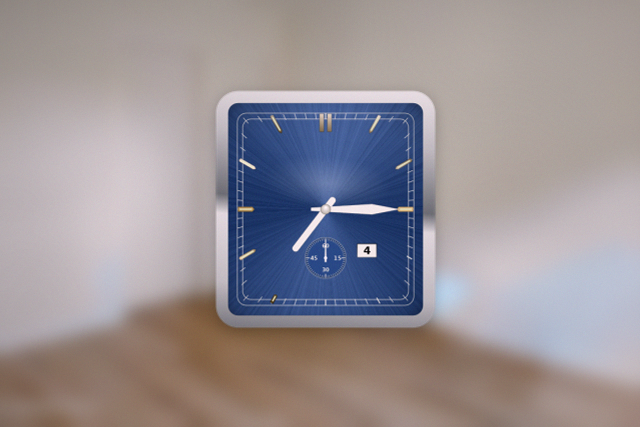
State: 7 h 15 min
